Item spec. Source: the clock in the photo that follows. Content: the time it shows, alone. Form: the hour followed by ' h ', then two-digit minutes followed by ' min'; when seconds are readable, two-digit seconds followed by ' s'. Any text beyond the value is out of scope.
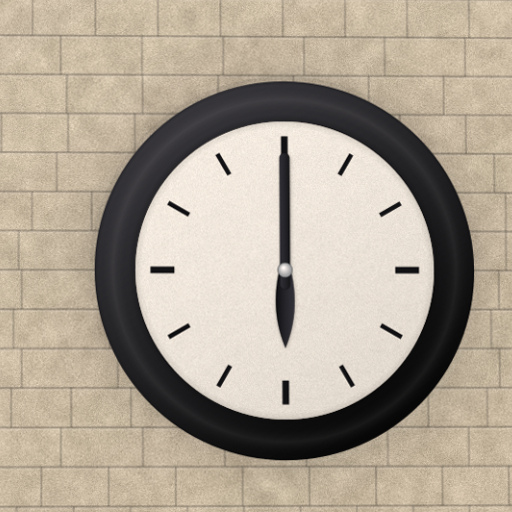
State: 6 h 00 min
